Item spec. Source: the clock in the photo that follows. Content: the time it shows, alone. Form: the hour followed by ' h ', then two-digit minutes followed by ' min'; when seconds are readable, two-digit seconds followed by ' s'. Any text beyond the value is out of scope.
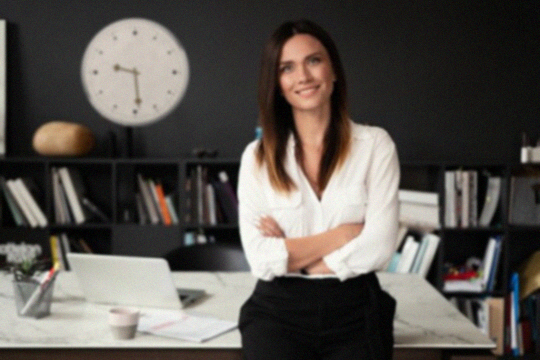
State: 9 h 29 min
